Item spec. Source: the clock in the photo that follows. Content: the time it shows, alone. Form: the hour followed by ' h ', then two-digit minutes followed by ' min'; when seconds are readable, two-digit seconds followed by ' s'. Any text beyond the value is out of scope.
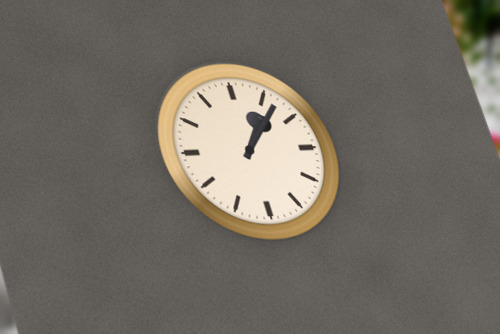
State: 1 h 07 min
